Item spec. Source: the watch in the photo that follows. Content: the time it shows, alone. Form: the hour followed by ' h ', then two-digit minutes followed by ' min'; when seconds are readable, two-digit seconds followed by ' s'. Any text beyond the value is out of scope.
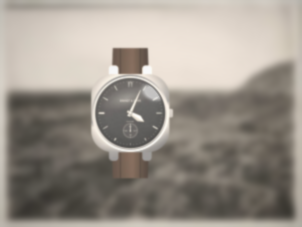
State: 4 h 04 min
